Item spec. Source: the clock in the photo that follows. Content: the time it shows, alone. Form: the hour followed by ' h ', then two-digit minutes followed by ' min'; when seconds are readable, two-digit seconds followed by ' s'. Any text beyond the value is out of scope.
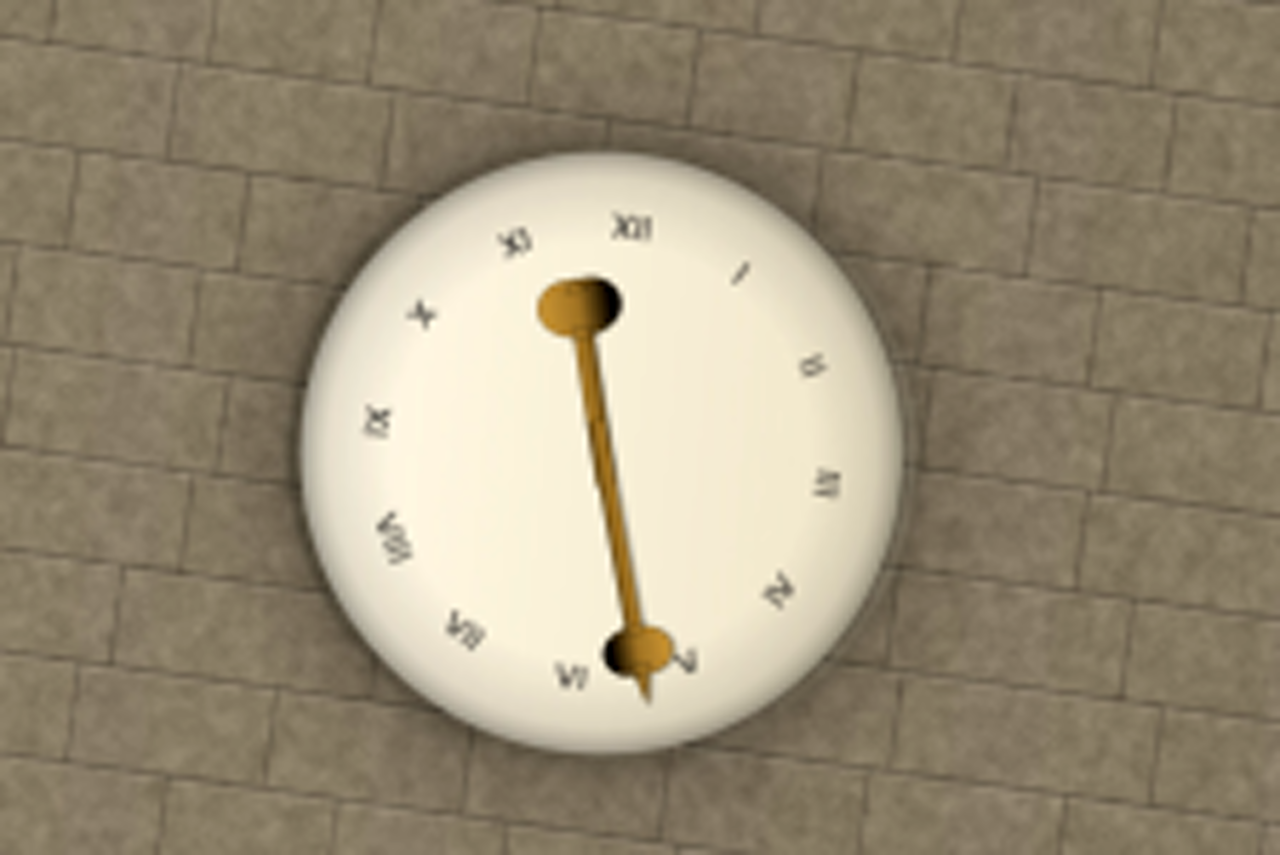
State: 11 h 27 min
